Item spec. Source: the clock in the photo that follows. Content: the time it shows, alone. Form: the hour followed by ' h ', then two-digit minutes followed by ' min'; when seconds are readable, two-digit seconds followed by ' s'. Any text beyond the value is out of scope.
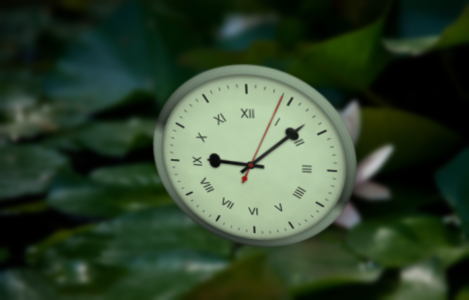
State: 9 h 08 min 04 s
